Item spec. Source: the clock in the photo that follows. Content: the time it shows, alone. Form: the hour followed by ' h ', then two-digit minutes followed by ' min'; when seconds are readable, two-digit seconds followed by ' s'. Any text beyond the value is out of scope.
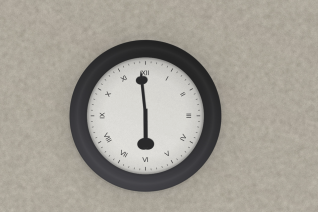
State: 5 h 59 min
